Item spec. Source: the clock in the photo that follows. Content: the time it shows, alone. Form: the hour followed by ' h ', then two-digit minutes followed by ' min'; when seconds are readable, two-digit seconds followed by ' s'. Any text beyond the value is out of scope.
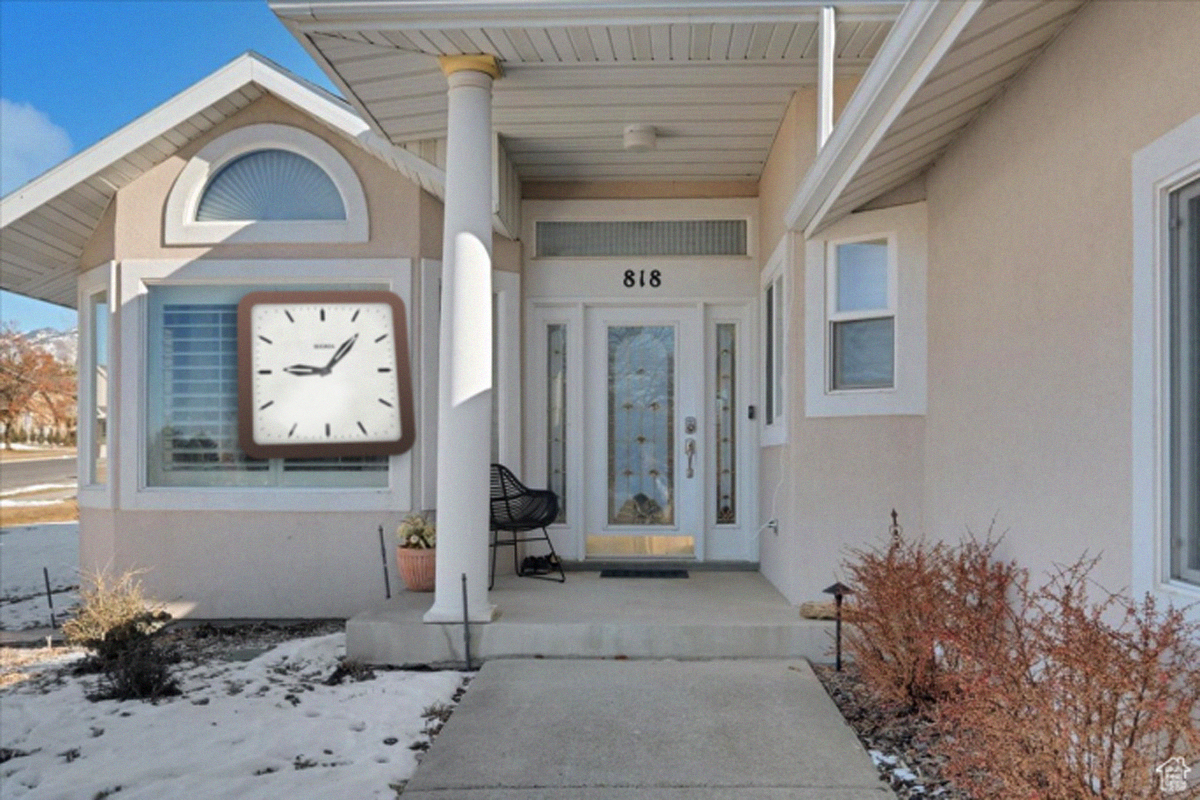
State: 9 h 07 min
